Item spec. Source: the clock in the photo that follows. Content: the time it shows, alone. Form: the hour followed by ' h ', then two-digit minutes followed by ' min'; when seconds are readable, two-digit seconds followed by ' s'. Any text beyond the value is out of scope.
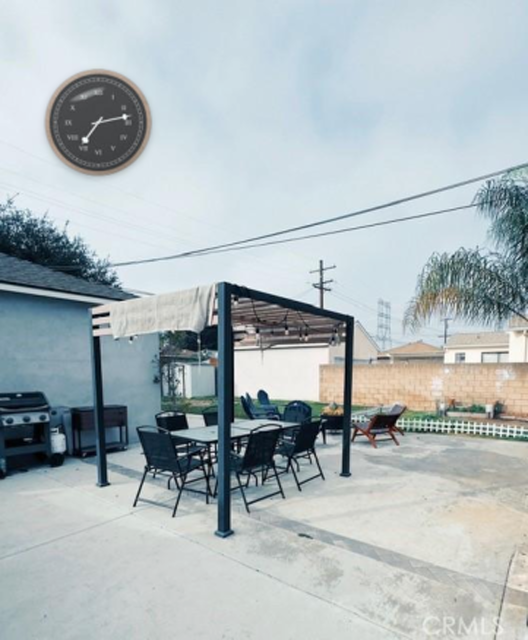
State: 7 h 13 min
